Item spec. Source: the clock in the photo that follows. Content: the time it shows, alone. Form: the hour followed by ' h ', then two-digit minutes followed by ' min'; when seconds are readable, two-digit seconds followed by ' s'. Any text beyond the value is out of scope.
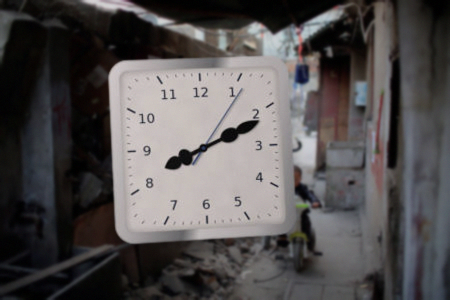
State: 8 h 11 min 06 s
